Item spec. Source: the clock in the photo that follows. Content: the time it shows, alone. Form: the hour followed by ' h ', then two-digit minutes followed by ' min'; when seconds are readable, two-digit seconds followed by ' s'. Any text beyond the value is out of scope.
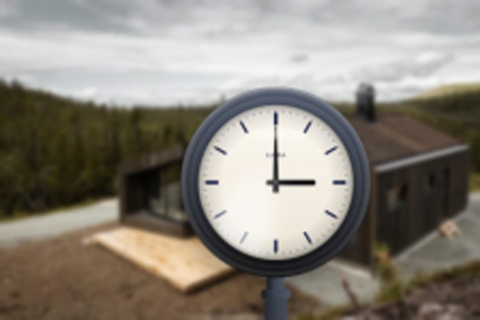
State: 3 h 00 min
